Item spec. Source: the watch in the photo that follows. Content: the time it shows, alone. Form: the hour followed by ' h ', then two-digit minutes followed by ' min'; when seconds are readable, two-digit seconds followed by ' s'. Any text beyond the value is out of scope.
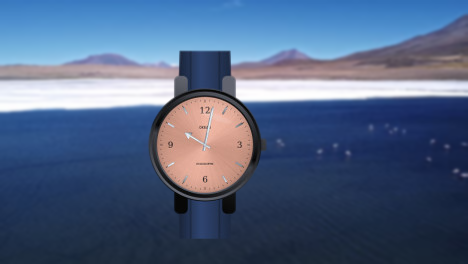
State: 10 h 02 min
